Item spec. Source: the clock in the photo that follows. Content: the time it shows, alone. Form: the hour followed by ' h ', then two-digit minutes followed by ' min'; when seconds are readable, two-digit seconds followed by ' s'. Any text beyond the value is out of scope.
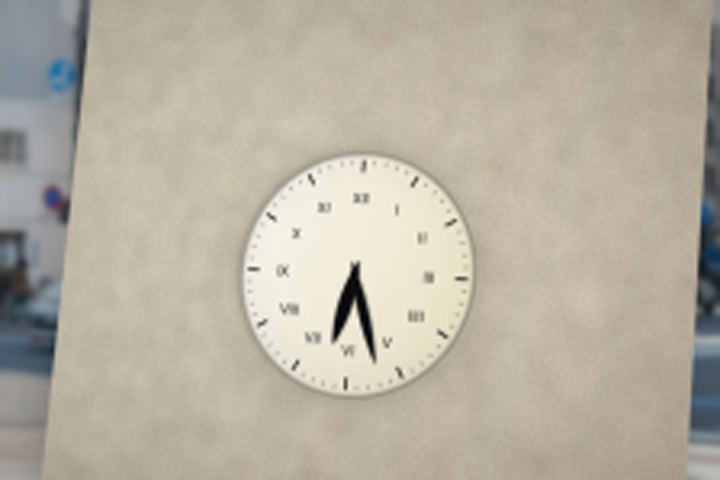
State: 6 h 27 min
